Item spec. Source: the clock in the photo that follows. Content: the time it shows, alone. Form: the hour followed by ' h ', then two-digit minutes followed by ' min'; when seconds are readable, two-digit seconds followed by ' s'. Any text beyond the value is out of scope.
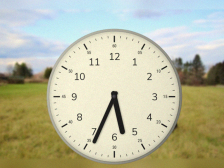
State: 5 h 34 min
